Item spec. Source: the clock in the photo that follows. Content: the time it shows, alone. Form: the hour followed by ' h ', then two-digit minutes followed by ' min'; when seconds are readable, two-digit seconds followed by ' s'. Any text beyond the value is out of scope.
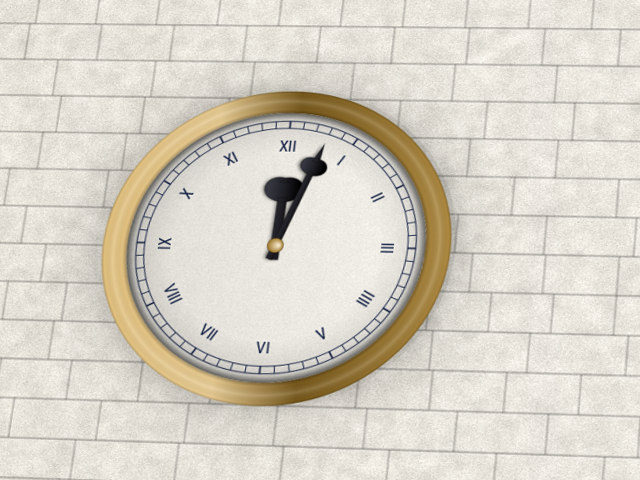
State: 12 h 03 min
